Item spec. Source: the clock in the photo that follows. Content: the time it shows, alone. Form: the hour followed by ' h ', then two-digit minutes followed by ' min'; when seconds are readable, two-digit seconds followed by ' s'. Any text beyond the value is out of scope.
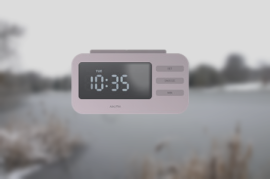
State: 10 h 35 min
